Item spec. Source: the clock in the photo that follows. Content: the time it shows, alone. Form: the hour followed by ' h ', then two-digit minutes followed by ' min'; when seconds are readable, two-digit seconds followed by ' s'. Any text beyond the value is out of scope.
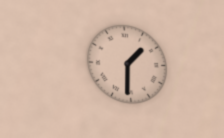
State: 1 h 31 min
